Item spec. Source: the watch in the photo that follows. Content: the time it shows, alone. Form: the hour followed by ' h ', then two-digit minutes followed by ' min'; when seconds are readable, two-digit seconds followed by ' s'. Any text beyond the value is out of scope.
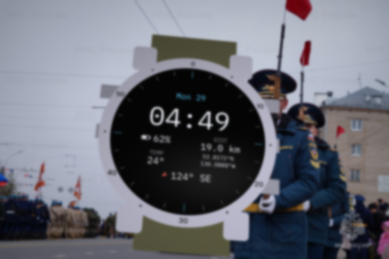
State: 4 h 49 min
